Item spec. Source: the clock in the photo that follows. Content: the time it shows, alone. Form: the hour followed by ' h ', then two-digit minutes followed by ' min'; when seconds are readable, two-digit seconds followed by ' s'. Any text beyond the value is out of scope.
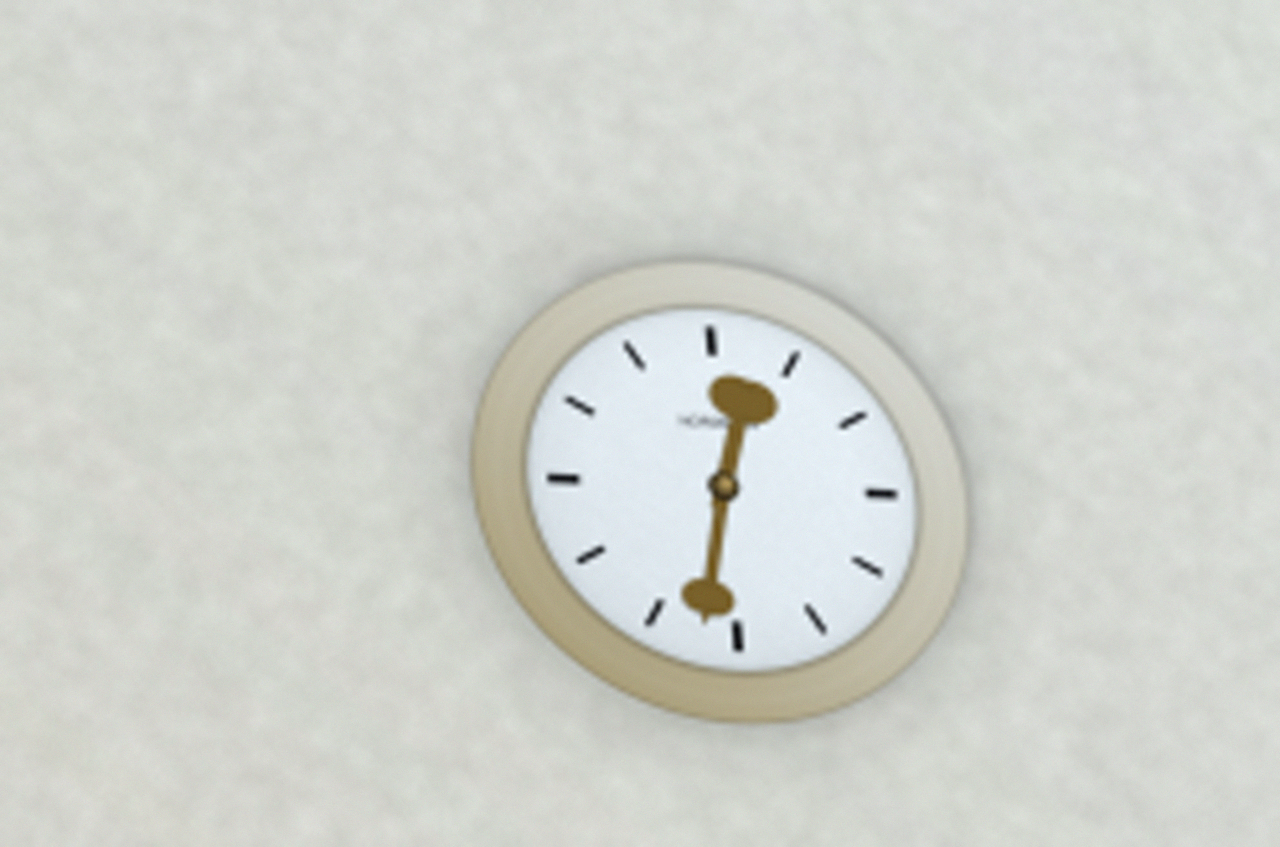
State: 12 h 32 min
